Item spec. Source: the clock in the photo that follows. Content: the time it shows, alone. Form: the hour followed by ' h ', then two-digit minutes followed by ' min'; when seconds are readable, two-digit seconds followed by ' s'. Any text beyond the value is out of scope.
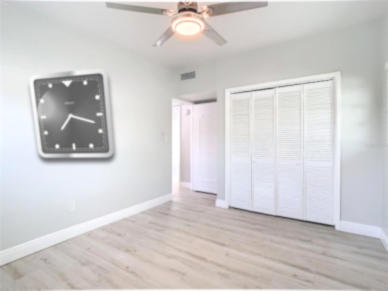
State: 7 h 18 min
